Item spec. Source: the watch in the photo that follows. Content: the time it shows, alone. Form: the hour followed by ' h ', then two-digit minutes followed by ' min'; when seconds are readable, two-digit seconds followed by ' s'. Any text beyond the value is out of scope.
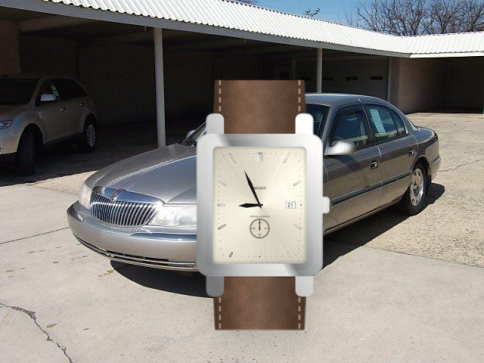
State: 8 h 56 min
